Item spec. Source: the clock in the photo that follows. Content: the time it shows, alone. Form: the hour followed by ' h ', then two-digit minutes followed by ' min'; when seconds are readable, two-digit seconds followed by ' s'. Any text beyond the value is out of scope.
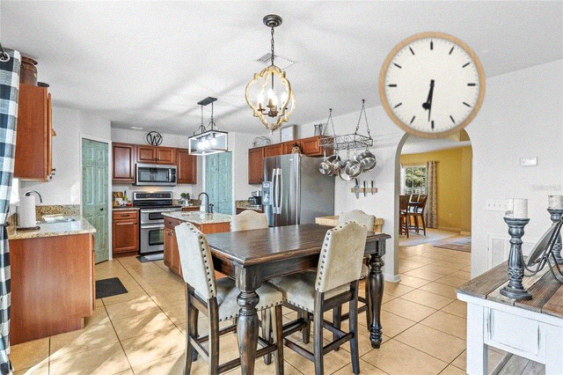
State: 6 h 31 min
